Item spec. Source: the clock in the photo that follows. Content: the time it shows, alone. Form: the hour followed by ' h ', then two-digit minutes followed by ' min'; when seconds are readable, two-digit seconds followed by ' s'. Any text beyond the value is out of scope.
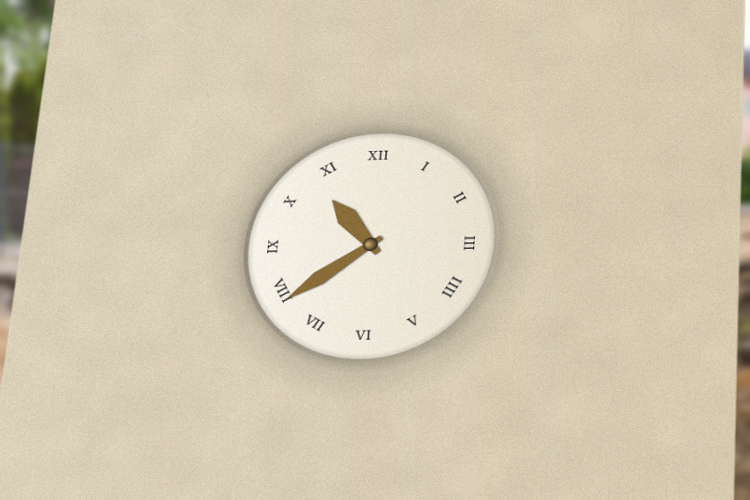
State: 10 h 39 min
